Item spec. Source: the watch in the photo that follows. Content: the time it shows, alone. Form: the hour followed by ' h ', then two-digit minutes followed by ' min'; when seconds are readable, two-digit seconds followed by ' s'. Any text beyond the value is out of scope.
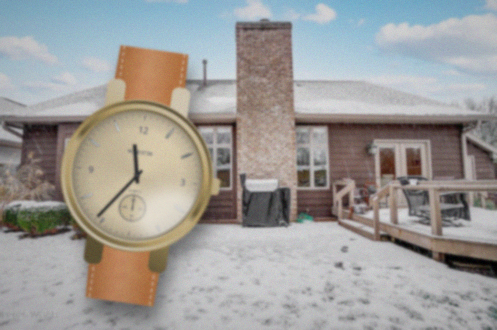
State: 11 h 36 min
